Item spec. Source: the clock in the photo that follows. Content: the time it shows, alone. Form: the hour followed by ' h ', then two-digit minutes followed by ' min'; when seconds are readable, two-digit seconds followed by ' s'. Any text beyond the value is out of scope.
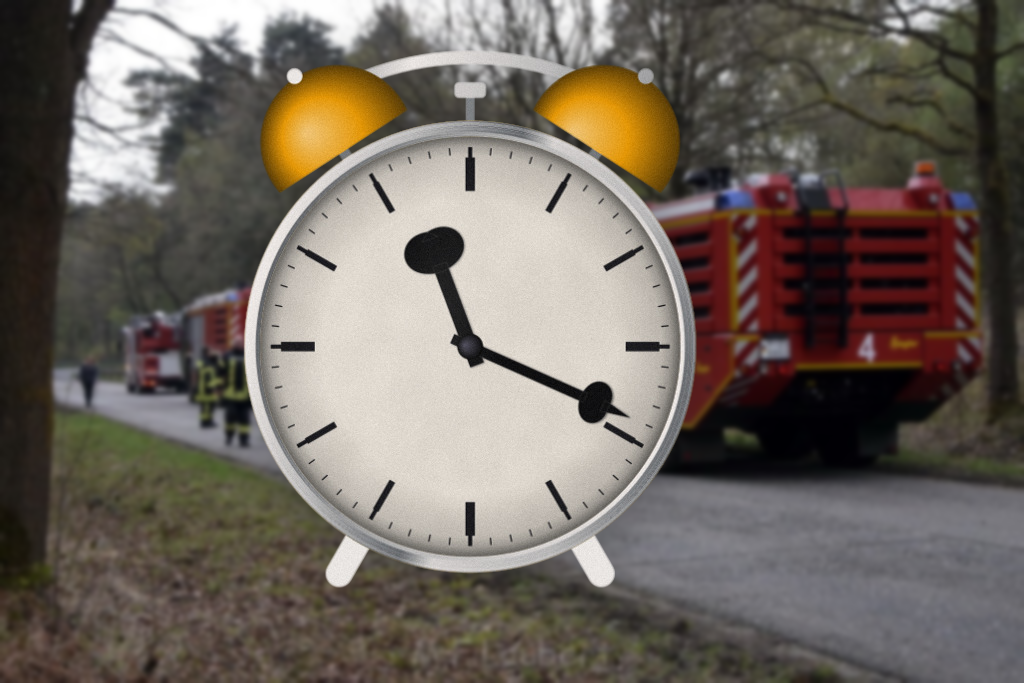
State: 11 h 19 min
